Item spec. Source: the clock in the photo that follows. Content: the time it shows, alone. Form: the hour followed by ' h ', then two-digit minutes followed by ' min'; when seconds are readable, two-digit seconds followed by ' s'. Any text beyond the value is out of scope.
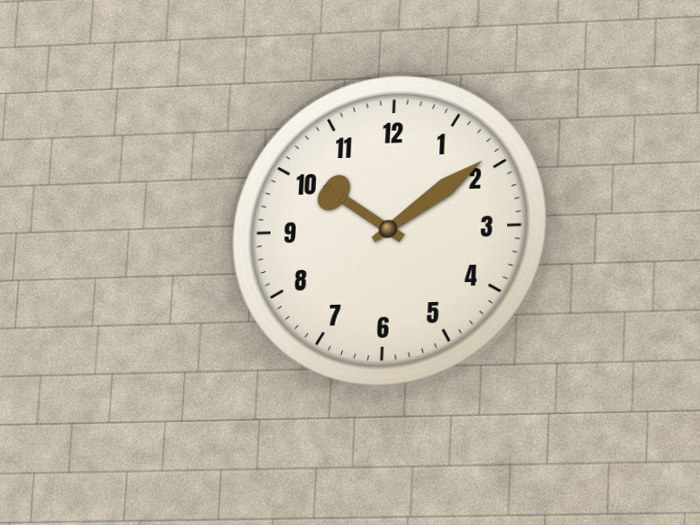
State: 10 h 09 min
